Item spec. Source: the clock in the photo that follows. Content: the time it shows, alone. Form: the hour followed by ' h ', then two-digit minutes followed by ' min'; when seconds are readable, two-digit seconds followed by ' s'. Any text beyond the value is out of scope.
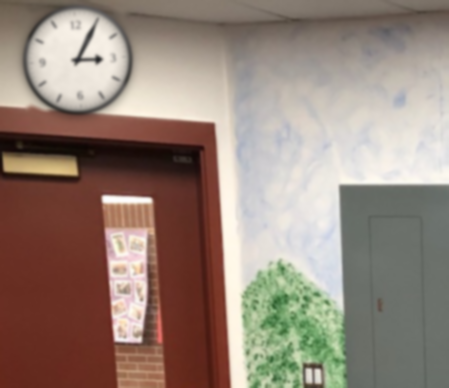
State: 3 h 05 min
